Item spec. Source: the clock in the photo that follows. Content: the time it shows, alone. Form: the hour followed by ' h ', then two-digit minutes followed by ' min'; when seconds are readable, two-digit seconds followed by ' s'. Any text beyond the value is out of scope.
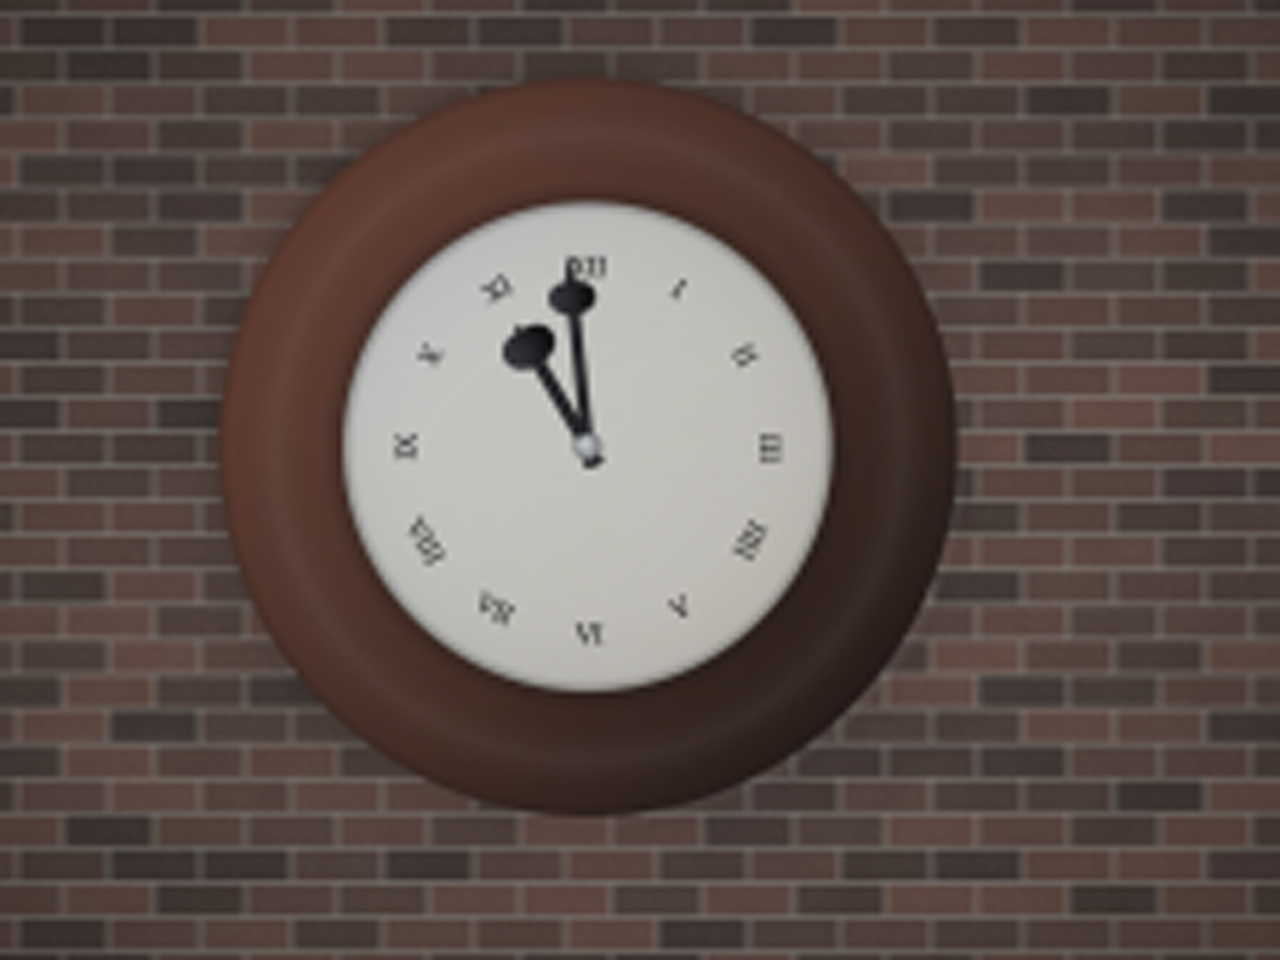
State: 10 h 59 min
